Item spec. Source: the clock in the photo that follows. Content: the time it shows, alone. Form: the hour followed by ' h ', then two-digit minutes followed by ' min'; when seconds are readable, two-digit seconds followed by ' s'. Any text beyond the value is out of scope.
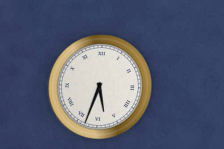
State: 5 h 33 min
